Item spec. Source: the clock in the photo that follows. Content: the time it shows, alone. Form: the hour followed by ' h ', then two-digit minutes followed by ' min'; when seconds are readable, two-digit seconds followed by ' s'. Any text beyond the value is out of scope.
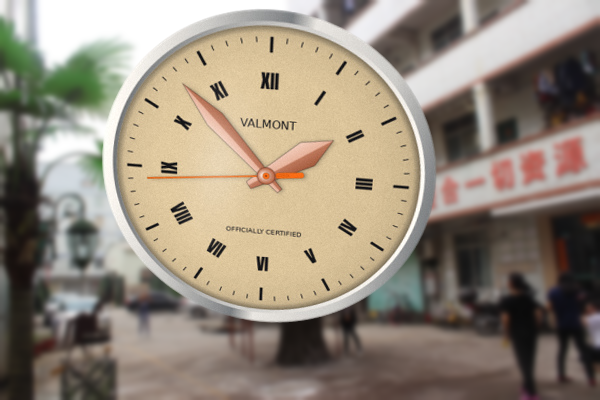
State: 1 h 52 min 44 s
